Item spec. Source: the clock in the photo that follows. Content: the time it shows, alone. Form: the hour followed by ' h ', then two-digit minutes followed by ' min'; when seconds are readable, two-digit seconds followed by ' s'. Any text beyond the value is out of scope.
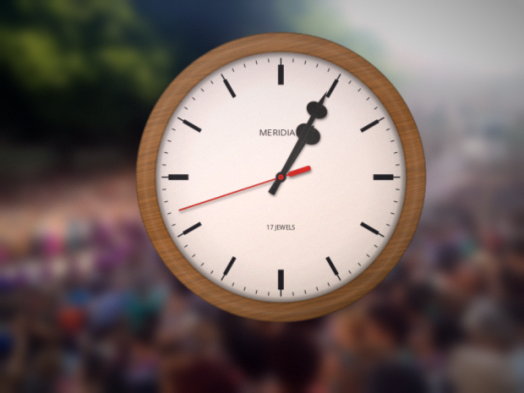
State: 1 h 04 min 42 s
